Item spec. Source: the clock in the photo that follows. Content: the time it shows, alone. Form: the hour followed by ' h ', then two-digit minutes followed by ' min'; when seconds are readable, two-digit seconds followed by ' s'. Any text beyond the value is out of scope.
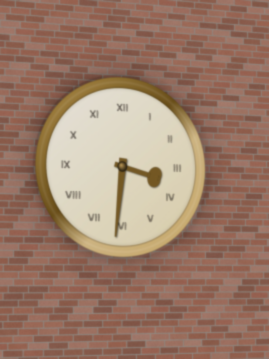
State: 3 h 31 min
